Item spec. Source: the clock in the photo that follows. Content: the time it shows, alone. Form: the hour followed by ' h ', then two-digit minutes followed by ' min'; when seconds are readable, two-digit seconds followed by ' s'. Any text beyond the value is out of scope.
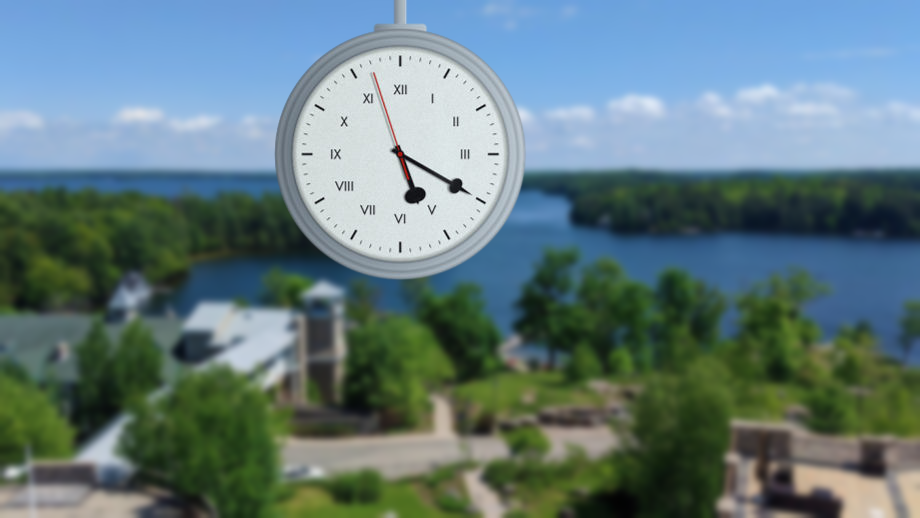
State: 5 h 19 min 57 s
